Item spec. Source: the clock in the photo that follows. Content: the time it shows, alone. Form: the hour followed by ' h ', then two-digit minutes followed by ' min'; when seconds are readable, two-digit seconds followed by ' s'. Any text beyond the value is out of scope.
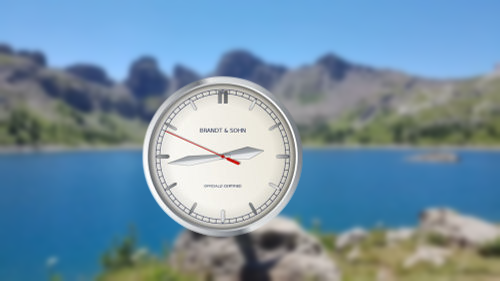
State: 2 h 43 min 49 s
